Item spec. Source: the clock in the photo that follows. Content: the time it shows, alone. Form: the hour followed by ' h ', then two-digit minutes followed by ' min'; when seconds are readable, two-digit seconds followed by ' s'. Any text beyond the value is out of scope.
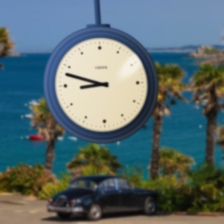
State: 8 h 48 min
